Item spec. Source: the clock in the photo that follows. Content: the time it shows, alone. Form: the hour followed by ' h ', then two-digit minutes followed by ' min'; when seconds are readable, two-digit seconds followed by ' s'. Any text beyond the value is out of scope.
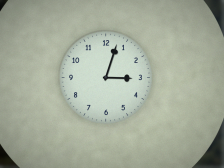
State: 3 h 03 min
